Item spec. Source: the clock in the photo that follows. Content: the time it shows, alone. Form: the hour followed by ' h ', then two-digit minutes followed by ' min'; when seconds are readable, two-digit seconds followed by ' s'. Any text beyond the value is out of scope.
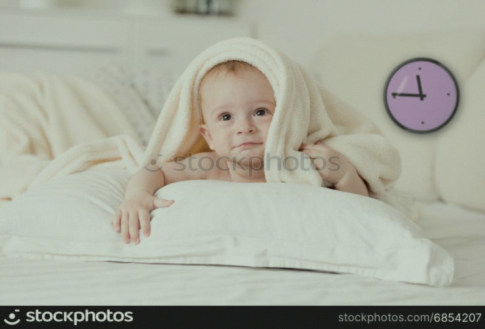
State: 11 h 46 min
